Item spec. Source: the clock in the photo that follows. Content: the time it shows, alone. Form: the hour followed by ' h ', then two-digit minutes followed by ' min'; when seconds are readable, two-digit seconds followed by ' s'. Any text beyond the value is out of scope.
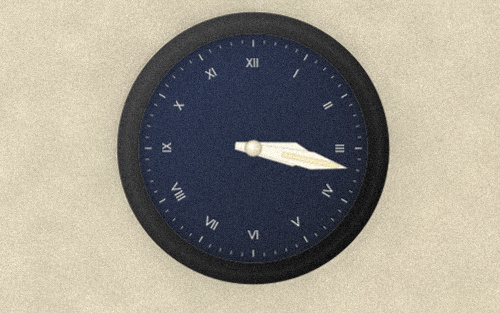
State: 3 h 17 min
